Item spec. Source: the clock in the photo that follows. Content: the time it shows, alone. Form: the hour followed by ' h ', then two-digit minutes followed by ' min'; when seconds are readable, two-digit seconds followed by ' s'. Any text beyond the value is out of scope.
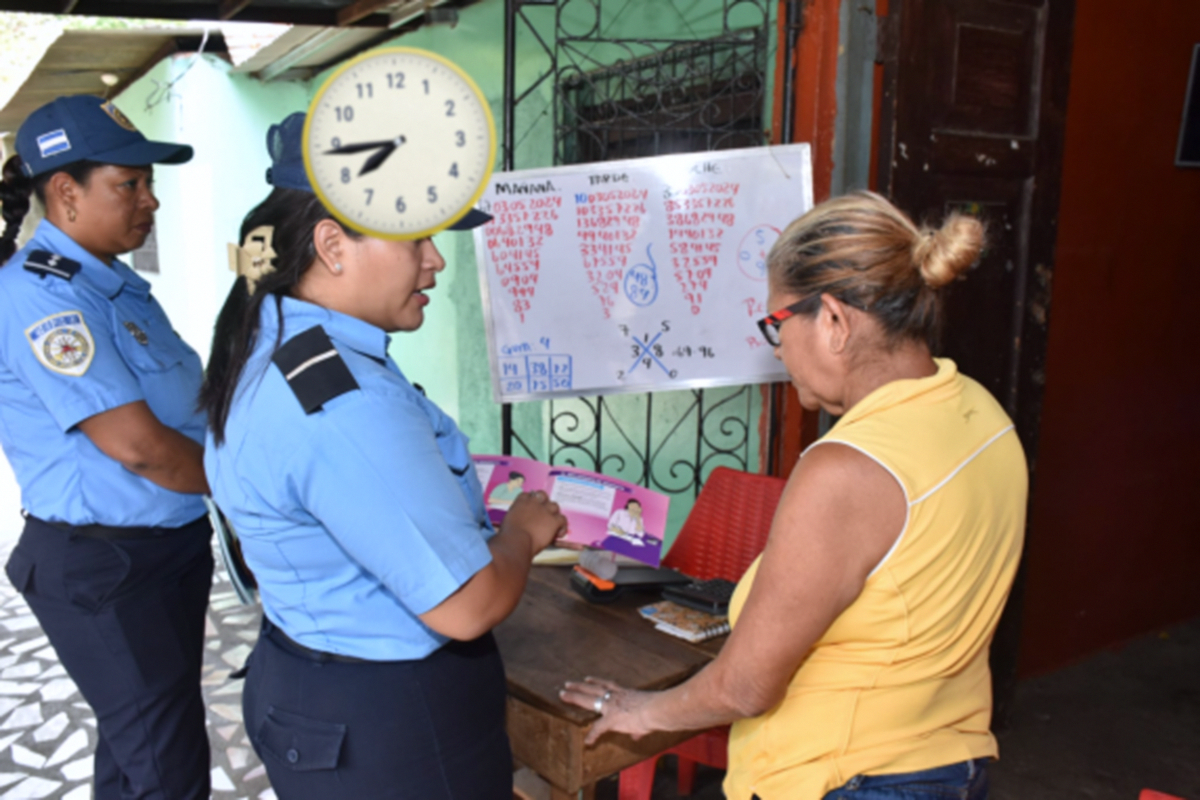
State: 7 h 44 min
